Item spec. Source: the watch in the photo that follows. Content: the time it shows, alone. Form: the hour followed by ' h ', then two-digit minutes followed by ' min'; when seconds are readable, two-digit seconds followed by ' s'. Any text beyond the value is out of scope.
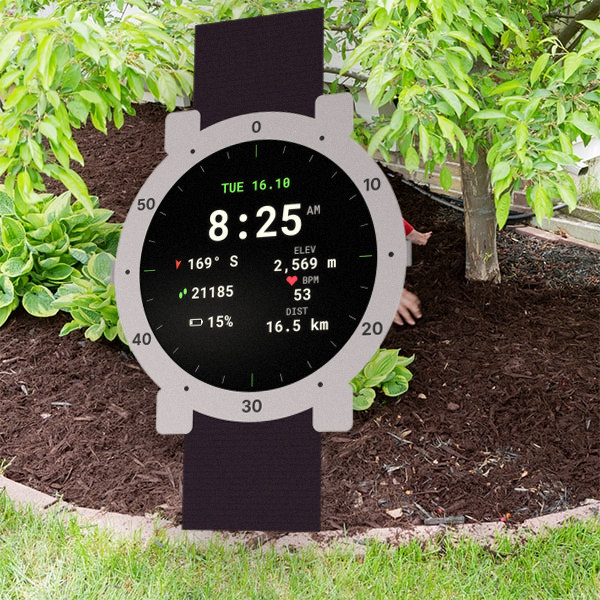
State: 8 h 25 min
